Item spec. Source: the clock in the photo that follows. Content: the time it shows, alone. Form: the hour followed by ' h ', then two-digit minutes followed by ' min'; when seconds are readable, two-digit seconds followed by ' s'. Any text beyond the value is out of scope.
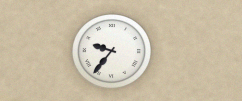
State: 9 h 36 min
